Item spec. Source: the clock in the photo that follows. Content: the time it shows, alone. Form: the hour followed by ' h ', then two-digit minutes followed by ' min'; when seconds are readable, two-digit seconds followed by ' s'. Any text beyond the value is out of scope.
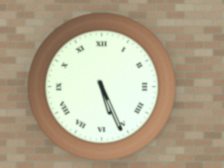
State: 5 h 26 min
